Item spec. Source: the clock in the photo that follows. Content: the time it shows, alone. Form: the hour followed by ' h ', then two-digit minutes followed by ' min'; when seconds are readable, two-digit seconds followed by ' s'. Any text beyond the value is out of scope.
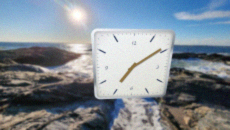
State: 7 h 09 min
